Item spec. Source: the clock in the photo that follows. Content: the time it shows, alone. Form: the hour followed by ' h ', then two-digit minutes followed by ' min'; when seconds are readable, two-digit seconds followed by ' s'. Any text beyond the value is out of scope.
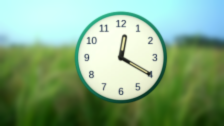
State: 12 h 20 min
